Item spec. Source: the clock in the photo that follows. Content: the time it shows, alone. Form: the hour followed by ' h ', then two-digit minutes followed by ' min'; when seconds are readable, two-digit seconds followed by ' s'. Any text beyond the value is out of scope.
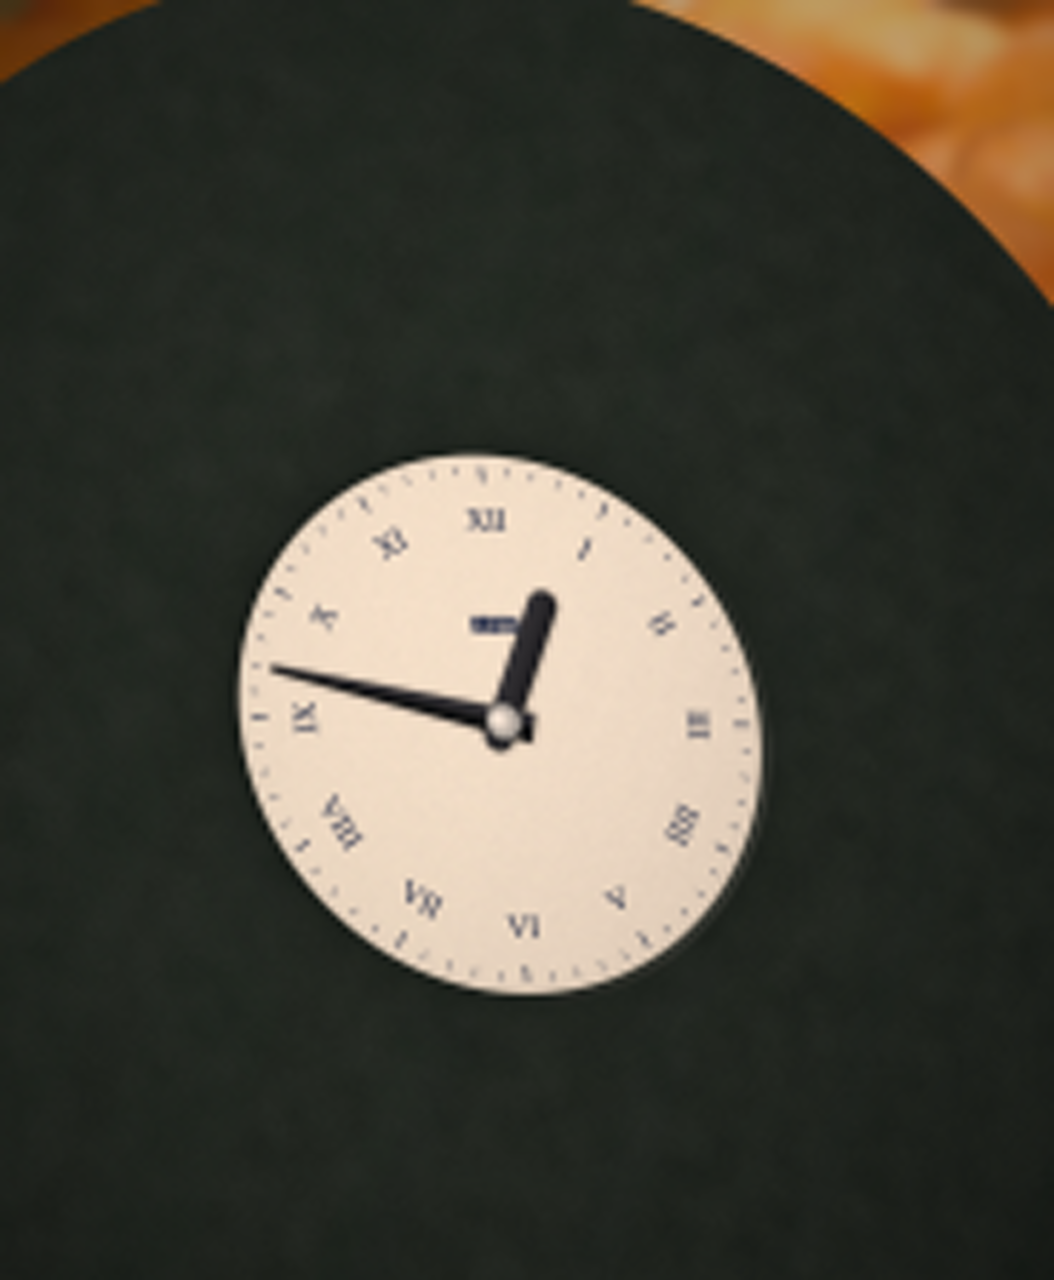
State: 12 h 47 min
